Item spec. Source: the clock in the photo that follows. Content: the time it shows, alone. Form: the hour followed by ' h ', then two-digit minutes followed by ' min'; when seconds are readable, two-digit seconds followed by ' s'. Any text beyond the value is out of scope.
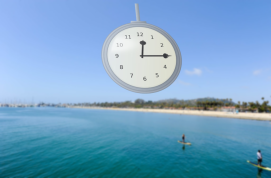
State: 12 h 15 min
